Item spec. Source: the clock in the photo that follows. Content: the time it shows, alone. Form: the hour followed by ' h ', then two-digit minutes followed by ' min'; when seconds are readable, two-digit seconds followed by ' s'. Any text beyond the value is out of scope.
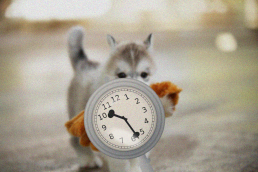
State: 10 h 28 min
